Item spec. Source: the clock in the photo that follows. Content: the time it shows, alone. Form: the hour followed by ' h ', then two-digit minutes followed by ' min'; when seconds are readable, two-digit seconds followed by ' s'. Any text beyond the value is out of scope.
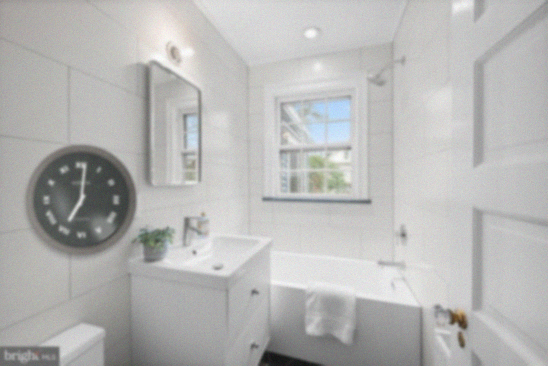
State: 7 h 01 min
